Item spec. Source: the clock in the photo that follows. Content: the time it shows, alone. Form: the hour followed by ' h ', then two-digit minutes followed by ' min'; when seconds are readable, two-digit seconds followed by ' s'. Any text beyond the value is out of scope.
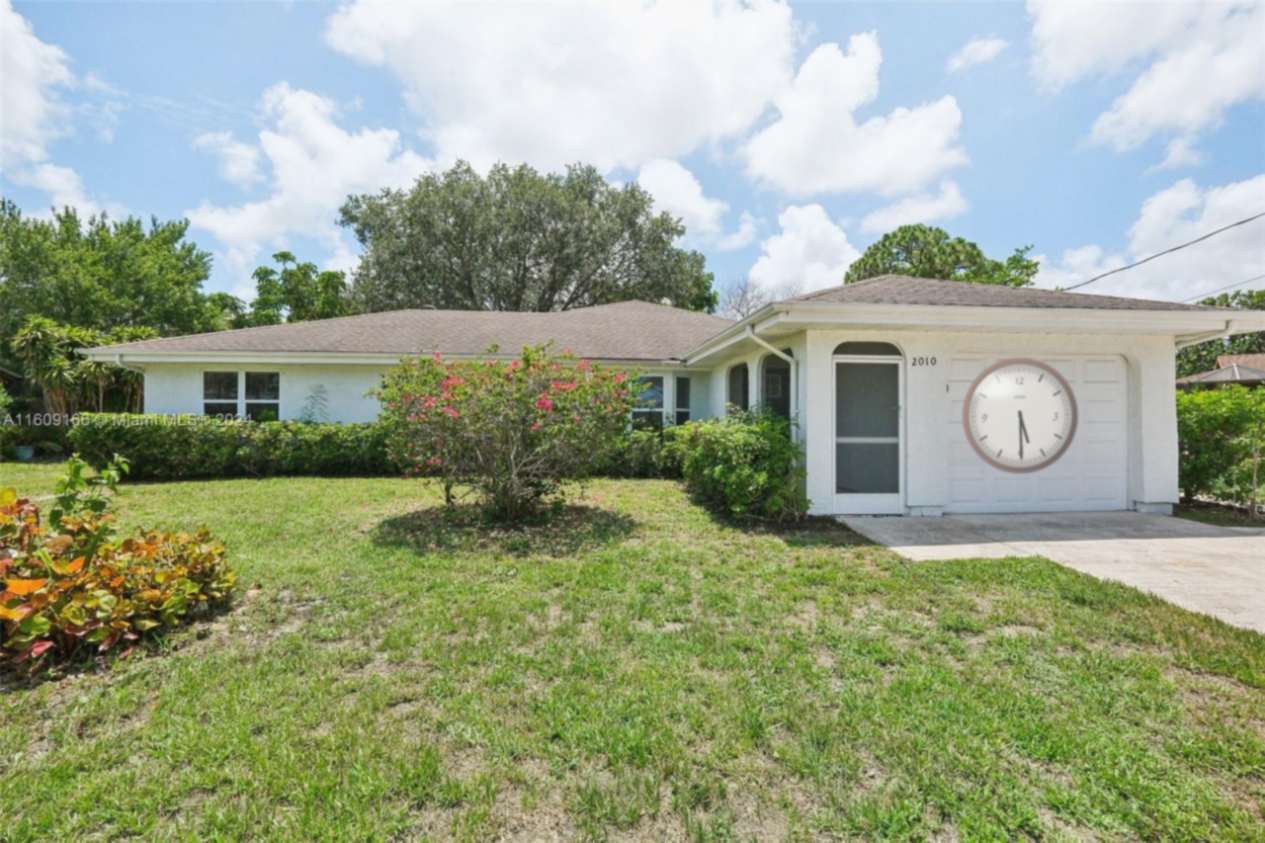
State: 5 h 30 min
